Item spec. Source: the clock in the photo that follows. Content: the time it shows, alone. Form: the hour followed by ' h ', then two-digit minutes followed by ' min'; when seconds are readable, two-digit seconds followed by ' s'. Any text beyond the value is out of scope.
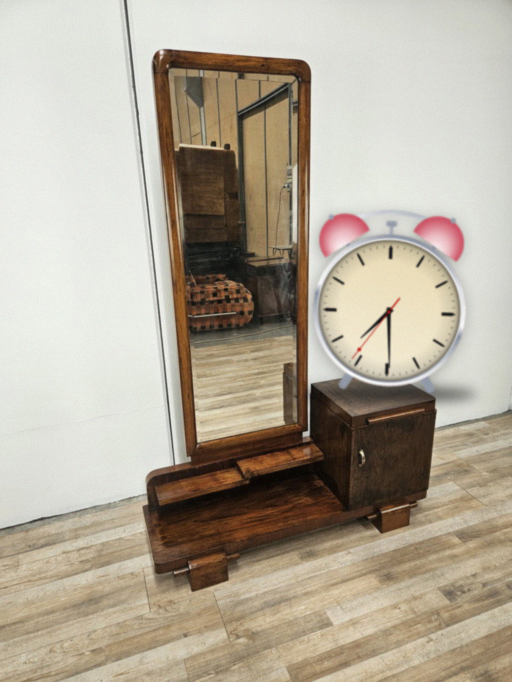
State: 7 h 29 min 36 s
